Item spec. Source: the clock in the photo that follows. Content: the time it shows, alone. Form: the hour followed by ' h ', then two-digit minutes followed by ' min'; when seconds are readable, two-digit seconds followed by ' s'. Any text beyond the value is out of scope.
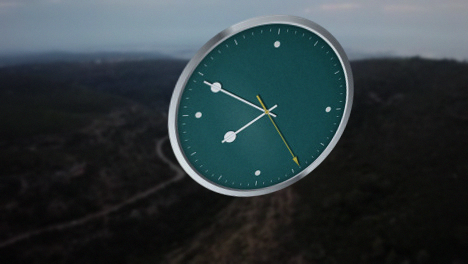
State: 7 h 49 min 24 s
